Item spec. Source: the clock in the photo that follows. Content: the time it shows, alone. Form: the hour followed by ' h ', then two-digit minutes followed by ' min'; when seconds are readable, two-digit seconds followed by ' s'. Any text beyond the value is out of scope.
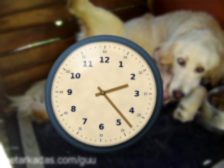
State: 2 h 23 min
